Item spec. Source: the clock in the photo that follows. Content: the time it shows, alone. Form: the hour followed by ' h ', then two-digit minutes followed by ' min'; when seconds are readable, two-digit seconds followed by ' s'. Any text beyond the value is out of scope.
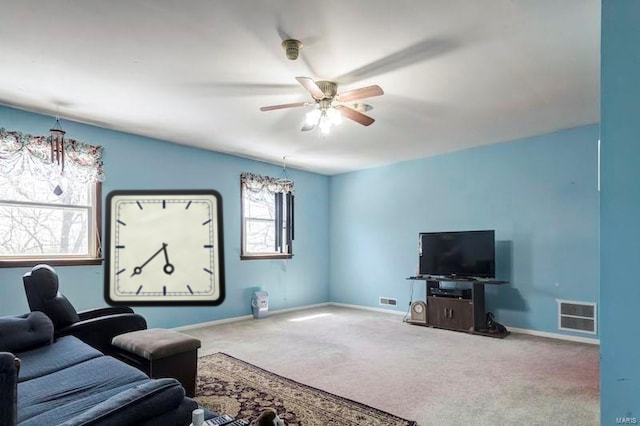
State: 5 h 38 min
